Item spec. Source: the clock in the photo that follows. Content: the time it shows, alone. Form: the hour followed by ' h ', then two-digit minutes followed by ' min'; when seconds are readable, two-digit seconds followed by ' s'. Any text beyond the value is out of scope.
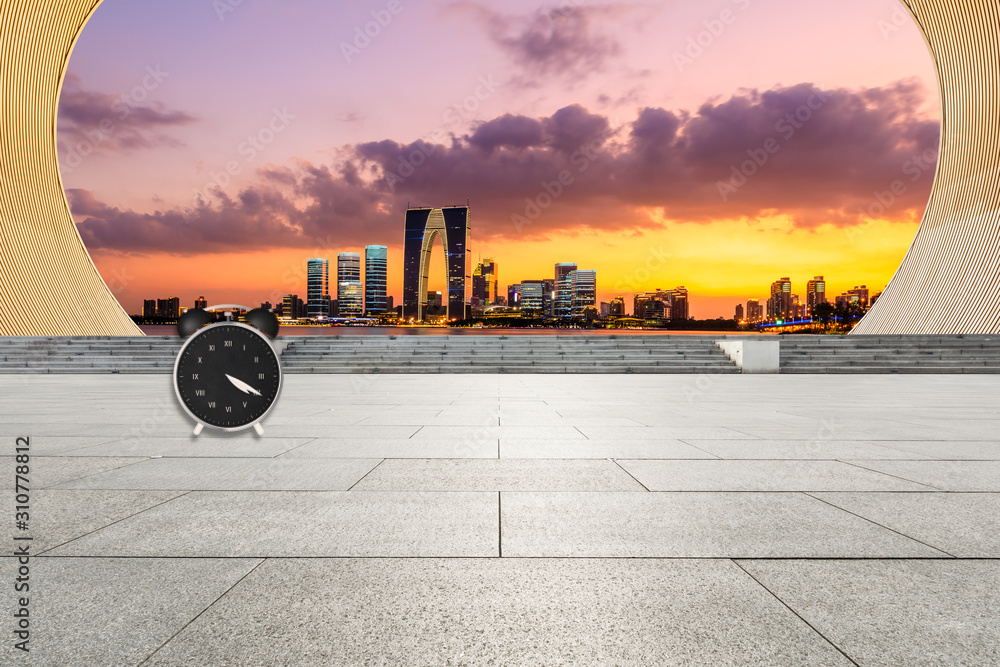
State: 4 h 20 min
